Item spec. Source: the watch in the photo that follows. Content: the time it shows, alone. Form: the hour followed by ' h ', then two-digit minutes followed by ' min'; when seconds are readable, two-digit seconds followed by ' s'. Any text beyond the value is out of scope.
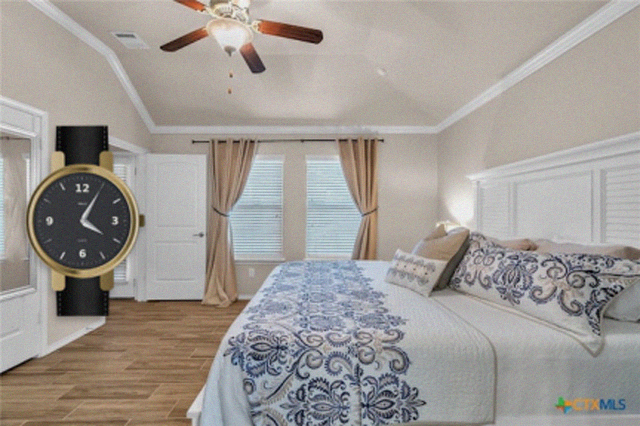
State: 4 h 05 min
